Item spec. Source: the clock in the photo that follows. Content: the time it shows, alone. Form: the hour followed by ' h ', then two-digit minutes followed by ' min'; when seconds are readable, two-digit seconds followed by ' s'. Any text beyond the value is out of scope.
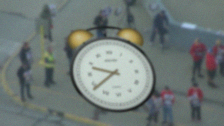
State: 9 h 39 min
